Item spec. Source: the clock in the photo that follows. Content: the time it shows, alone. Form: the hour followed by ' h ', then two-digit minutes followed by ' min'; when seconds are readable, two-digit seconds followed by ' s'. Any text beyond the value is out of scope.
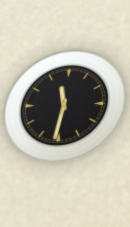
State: 11 h 31 min
